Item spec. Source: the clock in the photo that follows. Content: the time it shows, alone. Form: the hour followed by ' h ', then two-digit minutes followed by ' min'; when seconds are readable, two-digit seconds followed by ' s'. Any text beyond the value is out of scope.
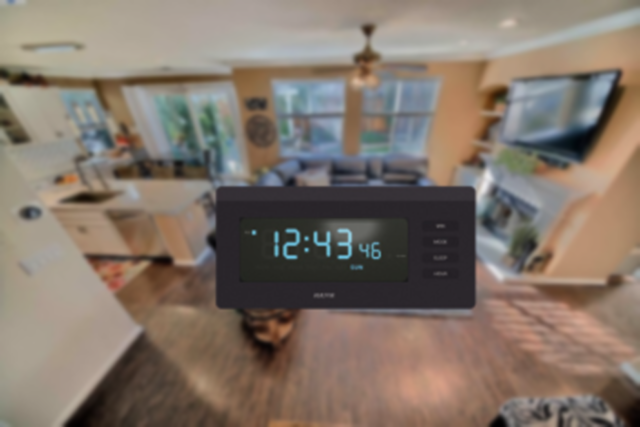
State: 12 h 43 min 46 s
